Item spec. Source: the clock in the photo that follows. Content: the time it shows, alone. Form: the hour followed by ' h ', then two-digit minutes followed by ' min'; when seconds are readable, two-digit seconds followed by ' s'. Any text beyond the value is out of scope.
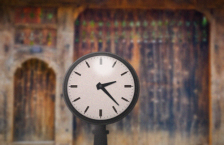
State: 2 h 23 min
